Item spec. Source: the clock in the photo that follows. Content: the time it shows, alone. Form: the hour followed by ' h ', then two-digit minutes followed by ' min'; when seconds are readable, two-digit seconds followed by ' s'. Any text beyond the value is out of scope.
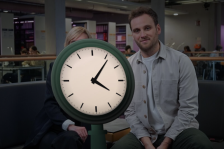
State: 4 h 06 min
